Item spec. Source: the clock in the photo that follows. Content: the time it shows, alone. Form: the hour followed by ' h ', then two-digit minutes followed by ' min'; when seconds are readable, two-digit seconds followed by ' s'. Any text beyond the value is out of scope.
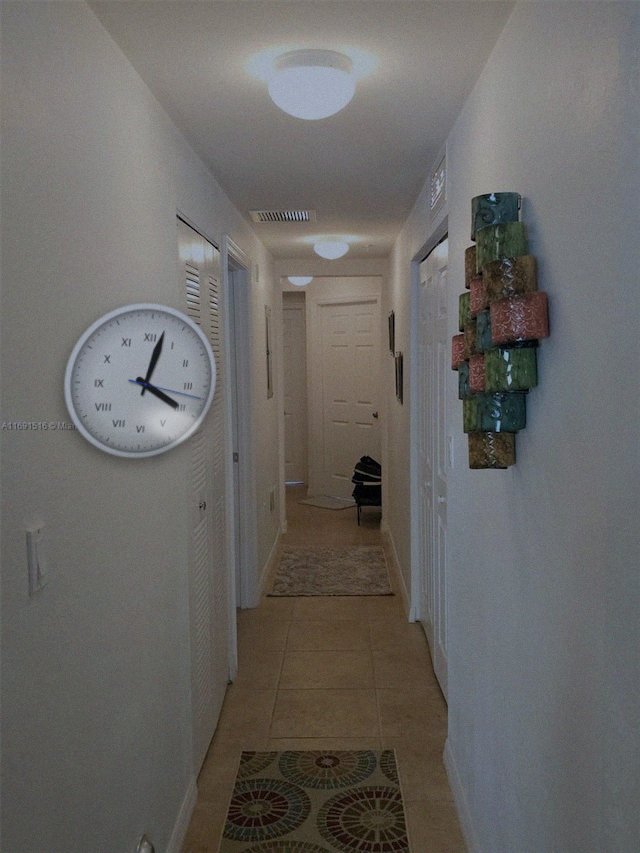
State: 4 h 02 min 17 s
